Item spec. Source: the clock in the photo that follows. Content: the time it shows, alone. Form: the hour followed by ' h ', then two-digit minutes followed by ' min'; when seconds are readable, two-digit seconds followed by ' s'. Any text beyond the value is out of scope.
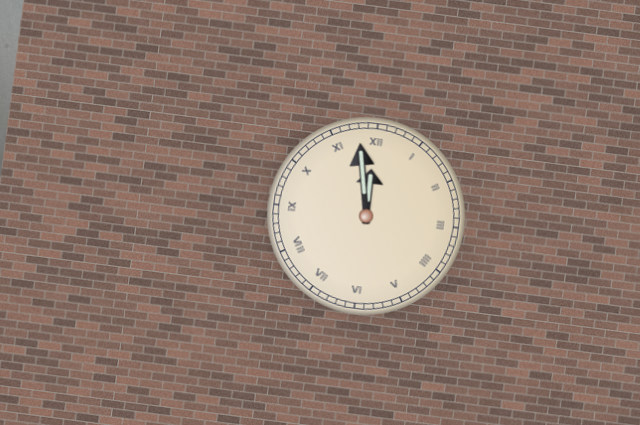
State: 11 h 58 min
